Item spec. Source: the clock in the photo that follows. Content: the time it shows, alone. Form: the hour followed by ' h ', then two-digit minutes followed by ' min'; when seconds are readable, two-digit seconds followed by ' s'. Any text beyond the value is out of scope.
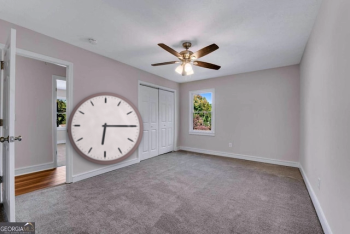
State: 6 h 15 min
